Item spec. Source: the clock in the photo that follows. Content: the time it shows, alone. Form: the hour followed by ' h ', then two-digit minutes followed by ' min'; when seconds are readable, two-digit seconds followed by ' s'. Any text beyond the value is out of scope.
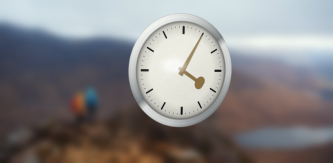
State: 4 h 05 min
